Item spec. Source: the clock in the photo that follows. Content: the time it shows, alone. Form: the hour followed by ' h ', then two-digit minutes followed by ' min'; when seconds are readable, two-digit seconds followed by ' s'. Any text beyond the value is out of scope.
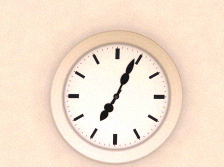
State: 7 h 04 min
